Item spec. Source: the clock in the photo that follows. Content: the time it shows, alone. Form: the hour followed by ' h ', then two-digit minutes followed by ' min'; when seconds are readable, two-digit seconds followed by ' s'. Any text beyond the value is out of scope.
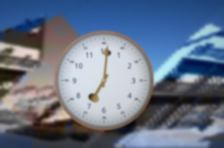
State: 7 h 01 min
